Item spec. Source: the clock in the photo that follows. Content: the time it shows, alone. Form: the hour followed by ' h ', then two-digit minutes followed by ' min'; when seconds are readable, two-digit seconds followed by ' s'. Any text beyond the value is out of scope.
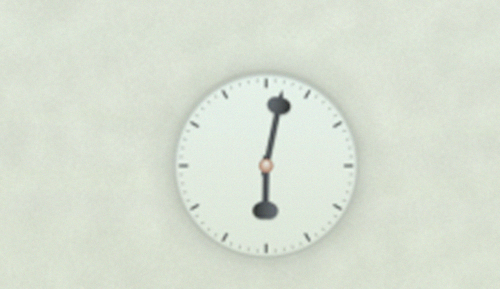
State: 6 h 02 min
